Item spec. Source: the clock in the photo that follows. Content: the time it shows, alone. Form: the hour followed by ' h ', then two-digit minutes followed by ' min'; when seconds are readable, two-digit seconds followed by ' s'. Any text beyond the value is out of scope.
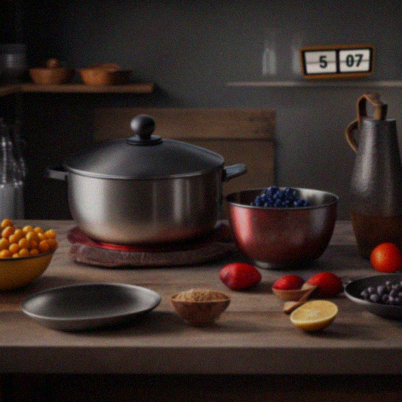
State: 5 h 07 min
